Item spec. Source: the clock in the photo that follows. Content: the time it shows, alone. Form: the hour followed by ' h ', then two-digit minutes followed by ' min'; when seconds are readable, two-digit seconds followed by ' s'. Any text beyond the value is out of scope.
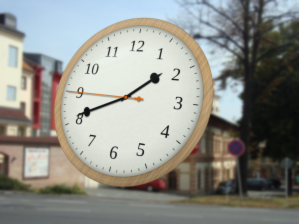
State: 1 h 40 min 45 s
